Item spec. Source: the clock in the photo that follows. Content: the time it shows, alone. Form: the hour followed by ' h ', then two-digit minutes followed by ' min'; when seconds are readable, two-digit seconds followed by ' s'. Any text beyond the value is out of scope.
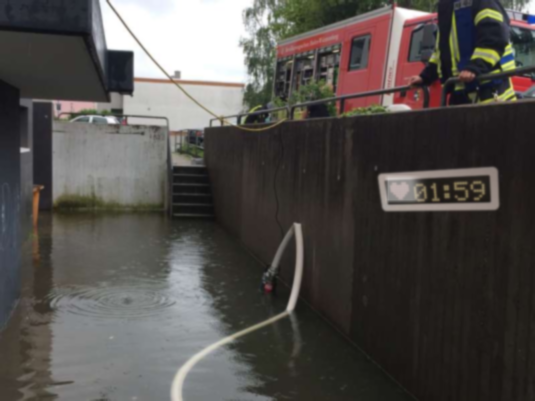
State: 1 h 59 min
